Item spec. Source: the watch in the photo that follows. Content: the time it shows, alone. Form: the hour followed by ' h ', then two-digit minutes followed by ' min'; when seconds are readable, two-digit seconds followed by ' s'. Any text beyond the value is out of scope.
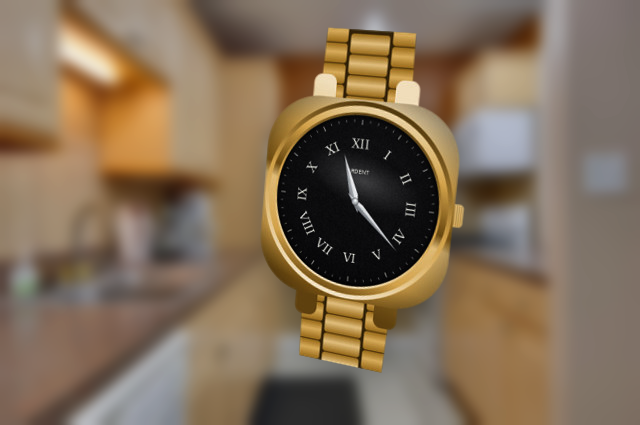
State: 11 h 22 min
